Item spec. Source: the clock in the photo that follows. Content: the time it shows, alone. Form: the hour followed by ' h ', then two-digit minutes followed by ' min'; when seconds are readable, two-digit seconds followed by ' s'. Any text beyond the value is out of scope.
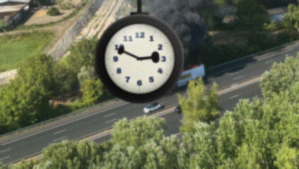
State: 2 h 49 min
